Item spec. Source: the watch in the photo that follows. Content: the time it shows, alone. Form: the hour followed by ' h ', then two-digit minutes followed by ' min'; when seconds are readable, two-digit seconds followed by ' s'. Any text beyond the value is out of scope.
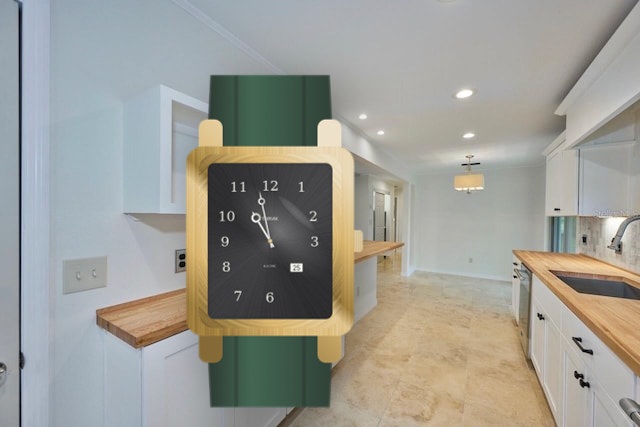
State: 10 h 58 min
